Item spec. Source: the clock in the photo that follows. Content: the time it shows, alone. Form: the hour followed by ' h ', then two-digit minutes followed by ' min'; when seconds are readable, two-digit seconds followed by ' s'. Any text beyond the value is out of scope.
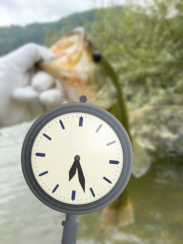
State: 6 h 27 min
